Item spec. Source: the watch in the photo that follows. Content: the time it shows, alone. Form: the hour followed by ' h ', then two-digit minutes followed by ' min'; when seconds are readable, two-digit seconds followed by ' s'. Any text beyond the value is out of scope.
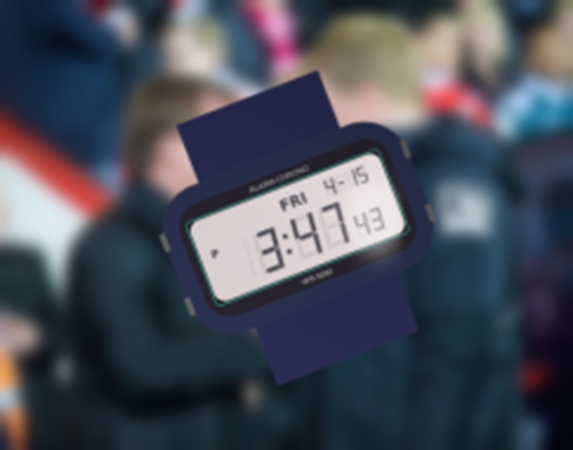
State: 3 h 47 min 43 s
